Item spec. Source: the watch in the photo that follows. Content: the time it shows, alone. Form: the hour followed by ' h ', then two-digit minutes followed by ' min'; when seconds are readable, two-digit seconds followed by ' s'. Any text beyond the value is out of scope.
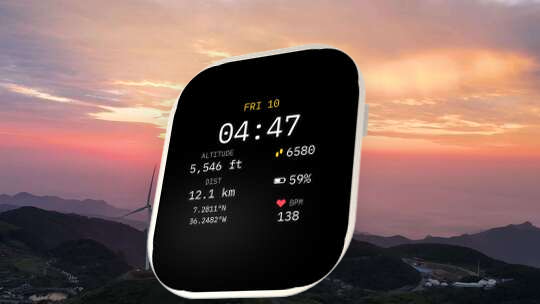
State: 4 h 47 min
